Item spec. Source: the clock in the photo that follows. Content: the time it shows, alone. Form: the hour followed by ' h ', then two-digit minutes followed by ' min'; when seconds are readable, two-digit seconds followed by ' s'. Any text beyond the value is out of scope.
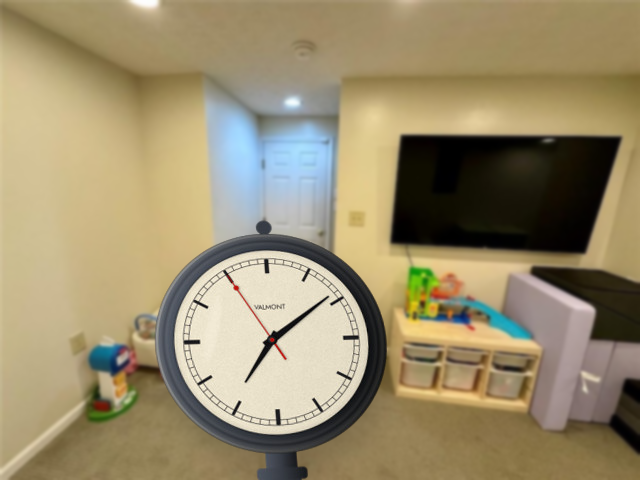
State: 7 h 08 min 55 s
